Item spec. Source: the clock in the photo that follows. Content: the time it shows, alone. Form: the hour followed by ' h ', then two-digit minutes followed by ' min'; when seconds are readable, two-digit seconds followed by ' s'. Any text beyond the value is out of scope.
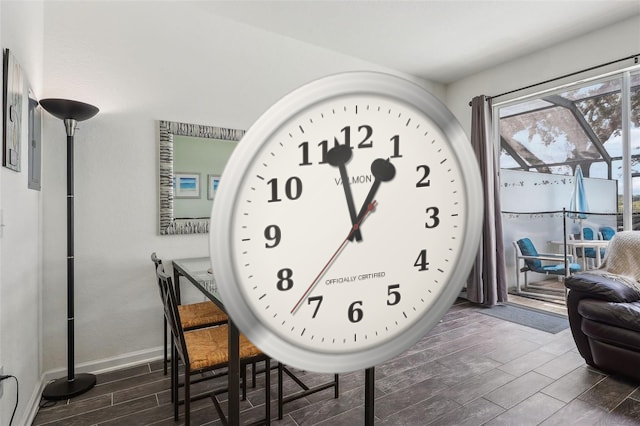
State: 12 h 57 min 37 s
